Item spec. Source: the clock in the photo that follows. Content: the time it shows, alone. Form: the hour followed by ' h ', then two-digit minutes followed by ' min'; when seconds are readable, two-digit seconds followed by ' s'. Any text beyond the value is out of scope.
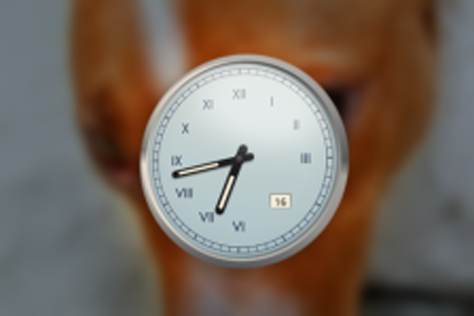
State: 6 h 43 min
